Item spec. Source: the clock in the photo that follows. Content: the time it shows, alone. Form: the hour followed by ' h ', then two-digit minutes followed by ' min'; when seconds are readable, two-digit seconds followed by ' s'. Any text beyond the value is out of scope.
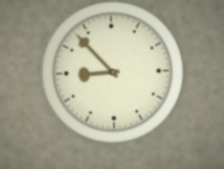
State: 8 h 53 min
